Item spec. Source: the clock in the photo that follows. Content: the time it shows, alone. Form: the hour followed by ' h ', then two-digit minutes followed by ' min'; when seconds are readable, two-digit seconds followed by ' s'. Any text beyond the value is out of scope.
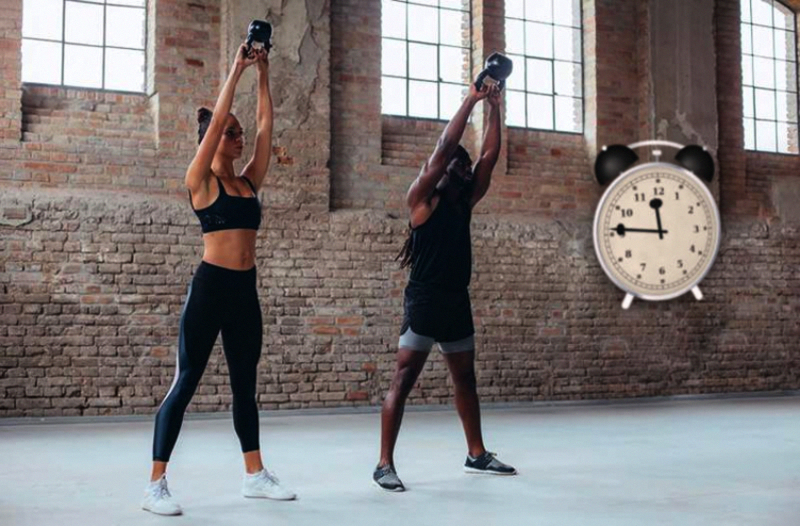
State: 11 h 46 min
